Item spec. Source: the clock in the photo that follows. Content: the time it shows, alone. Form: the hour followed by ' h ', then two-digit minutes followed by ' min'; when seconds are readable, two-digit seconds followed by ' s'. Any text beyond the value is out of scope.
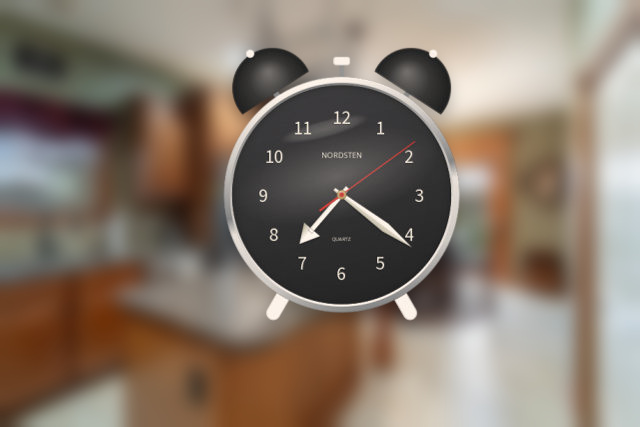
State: 7 h 21 min 09 s
